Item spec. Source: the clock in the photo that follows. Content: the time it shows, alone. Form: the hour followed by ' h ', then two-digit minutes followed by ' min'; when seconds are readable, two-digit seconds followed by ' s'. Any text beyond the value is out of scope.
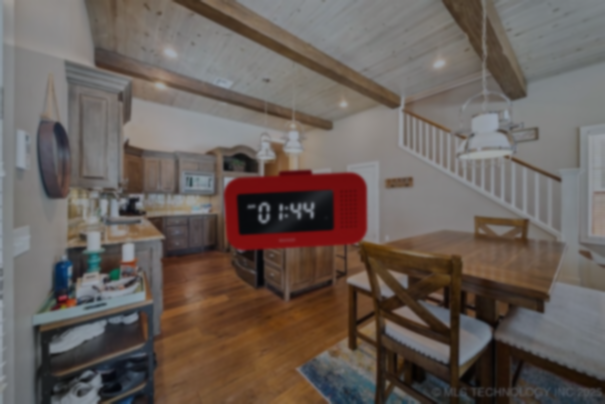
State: 1 h 44 min
